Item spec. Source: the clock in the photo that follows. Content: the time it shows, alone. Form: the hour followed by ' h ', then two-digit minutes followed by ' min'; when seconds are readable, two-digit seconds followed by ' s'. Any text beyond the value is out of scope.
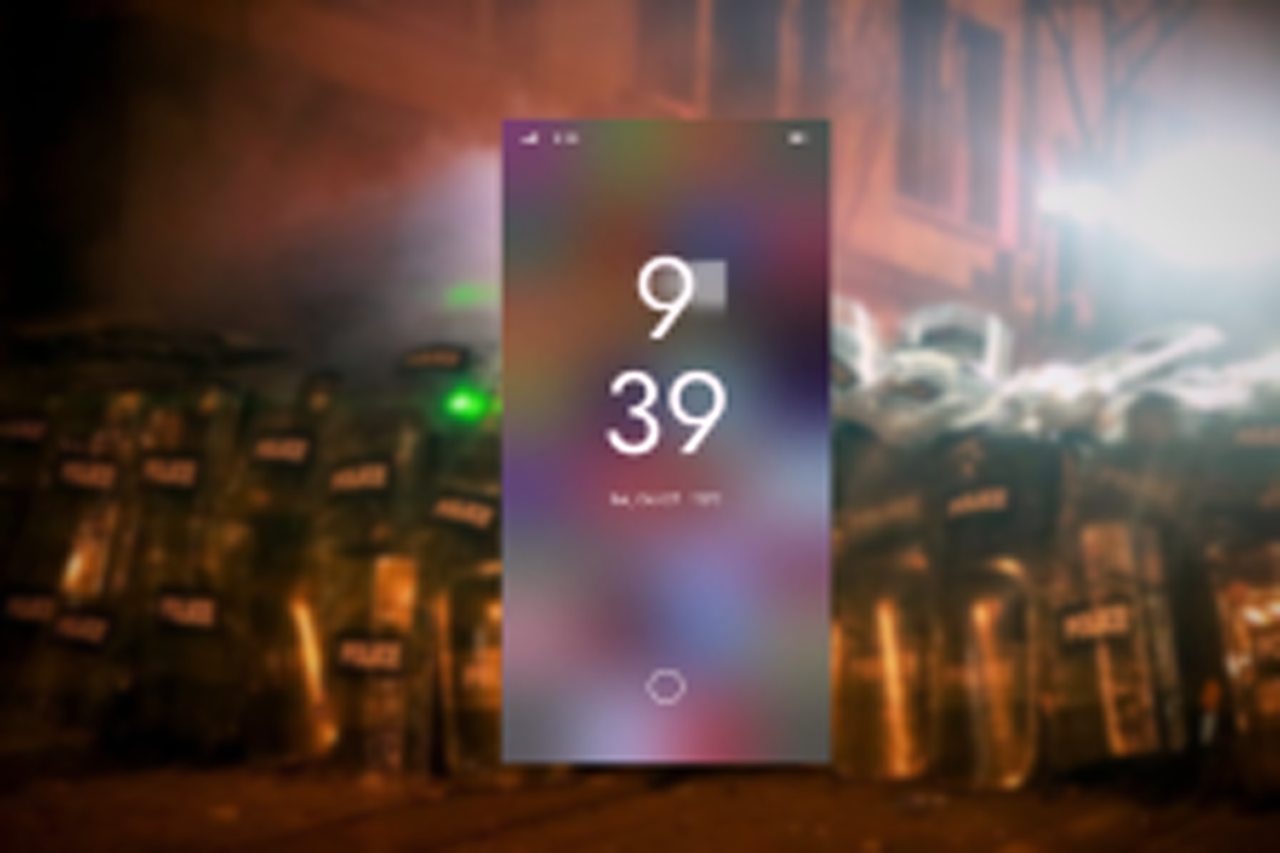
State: 9 h 39 min
